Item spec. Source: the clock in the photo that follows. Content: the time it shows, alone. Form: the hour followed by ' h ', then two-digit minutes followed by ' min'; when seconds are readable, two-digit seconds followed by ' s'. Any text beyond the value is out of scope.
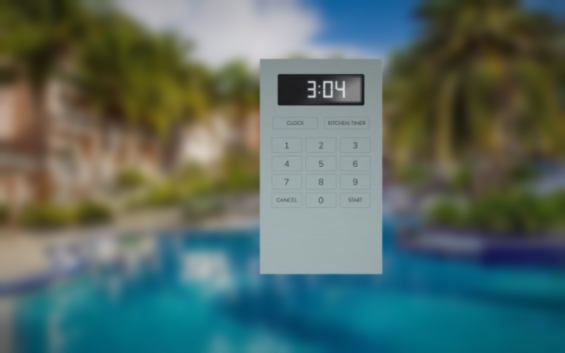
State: 3 h 04 min
